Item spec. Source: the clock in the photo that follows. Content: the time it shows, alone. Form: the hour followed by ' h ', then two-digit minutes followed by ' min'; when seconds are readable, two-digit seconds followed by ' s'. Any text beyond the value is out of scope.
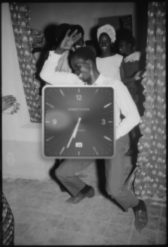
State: 6 h 34 min
